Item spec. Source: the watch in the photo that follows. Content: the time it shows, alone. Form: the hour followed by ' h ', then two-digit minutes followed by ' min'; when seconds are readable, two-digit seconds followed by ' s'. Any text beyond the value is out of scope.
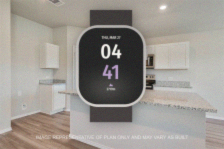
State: 4 h 41 min
